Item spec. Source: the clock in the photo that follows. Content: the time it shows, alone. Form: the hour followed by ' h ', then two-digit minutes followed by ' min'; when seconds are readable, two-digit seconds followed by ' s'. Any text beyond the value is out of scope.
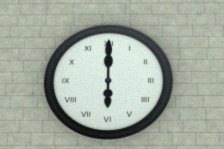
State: 6 h 00 min
